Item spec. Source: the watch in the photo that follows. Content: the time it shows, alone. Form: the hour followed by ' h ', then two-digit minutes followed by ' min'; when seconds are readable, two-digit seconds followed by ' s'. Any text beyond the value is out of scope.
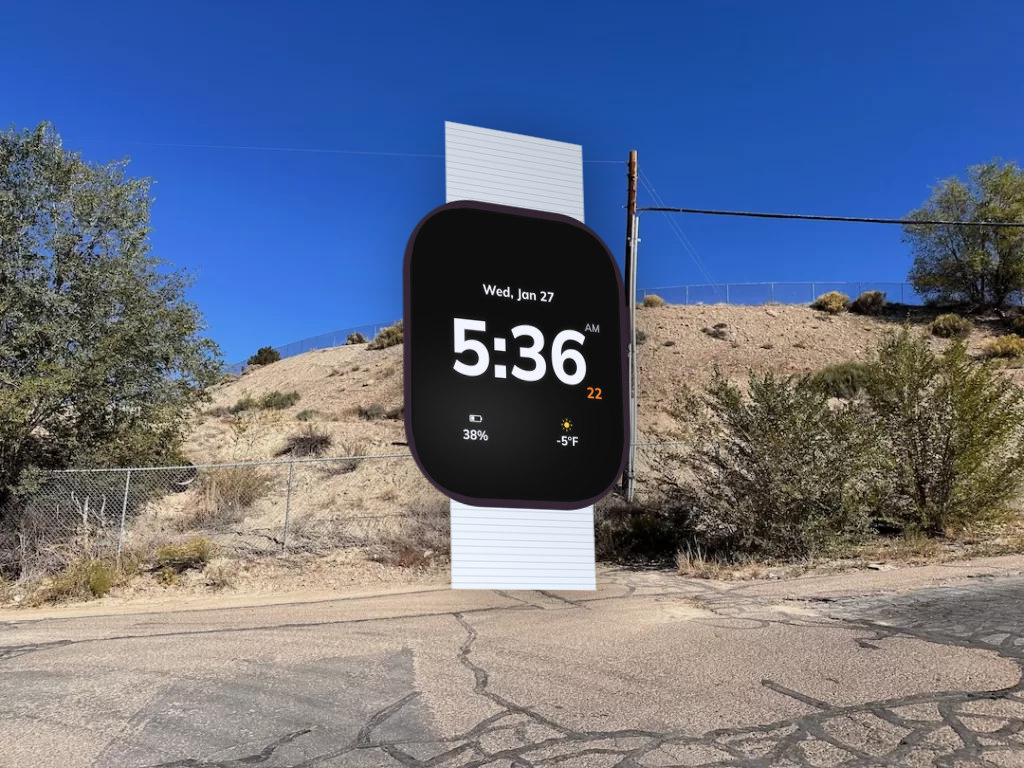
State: 5 h 36 min 22 s
